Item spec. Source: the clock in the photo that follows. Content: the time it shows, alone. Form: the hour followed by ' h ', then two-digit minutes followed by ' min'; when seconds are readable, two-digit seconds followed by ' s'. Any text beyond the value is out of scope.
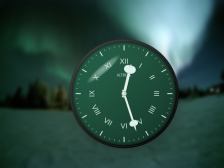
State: 12 h 27 min
